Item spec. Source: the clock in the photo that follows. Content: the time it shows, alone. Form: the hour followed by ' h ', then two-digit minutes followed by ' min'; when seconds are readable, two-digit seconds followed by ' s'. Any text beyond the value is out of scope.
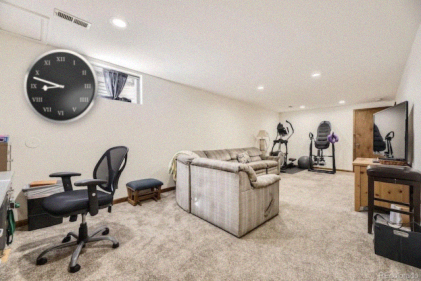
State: 8 h 48 min
